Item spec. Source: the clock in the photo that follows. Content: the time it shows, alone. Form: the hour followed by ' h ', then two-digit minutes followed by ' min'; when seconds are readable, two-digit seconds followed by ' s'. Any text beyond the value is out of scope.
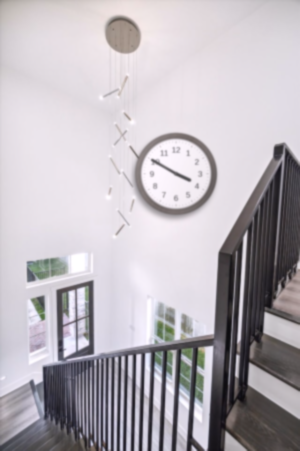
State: 3 h 50 min
